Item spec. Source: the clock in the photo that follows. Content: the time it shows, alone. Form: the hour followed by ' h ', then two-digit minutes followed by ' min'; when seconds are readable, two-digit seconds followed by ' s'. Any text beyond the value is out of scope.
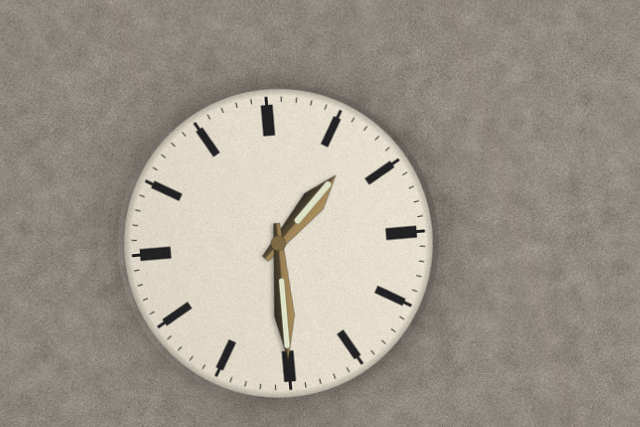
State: 1 h 30 min
